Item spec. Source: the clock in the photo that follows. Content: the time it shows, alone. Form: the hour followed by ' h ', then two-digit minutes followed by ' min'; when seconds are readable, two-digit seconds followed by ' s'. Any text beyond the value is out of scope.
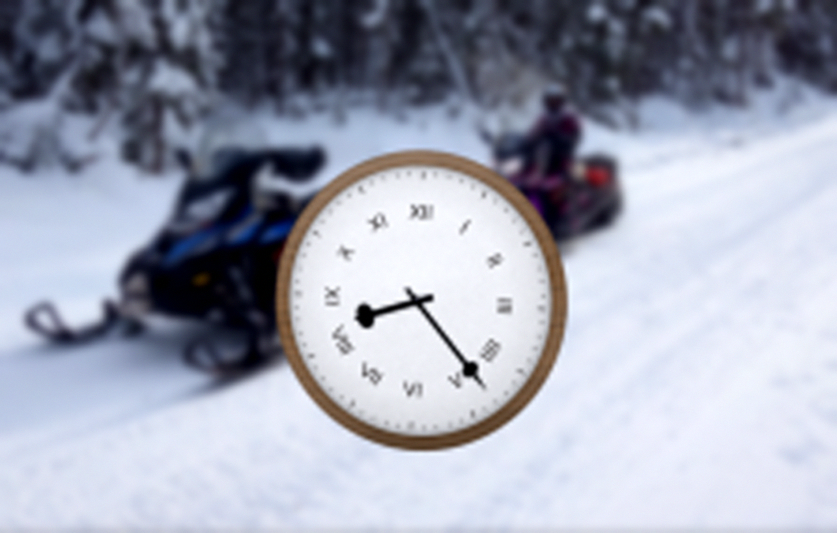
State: 8 h 23 min
